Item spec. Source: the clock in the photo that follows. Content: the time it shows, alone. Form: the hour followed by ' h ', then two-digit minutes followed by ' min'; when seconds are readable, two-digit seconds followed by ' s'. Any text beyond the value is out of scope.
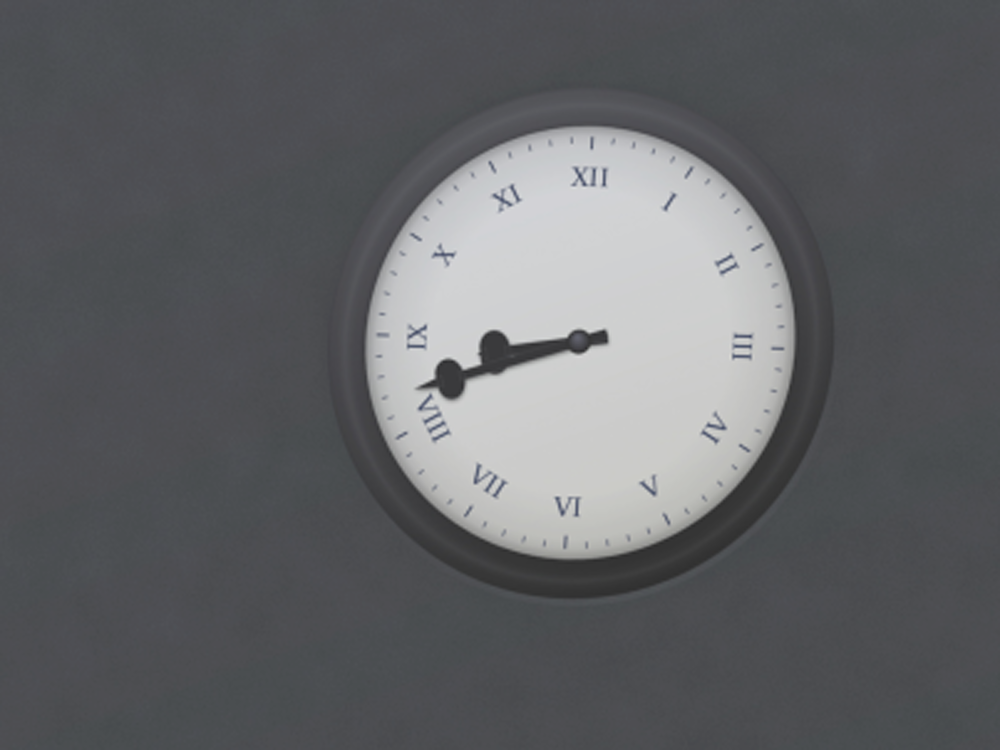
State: 8 h 42 min
